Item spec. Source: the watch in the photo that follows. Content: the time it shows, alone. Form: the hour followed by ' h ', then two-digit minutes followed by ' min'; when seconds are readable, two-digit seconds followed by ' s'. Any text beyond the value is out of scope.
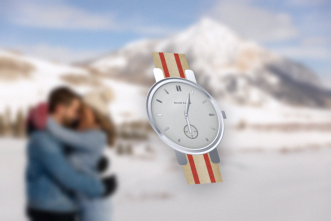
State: 6 h 04 min
